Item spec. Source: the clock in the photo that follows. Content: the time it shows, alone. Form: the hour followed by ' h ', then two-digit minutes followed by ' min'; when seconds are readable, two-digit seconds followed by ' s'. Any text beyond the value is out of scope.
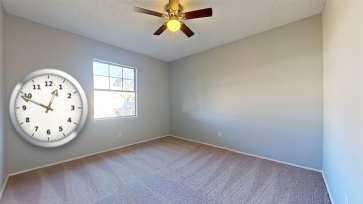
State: 12 h 49 min
